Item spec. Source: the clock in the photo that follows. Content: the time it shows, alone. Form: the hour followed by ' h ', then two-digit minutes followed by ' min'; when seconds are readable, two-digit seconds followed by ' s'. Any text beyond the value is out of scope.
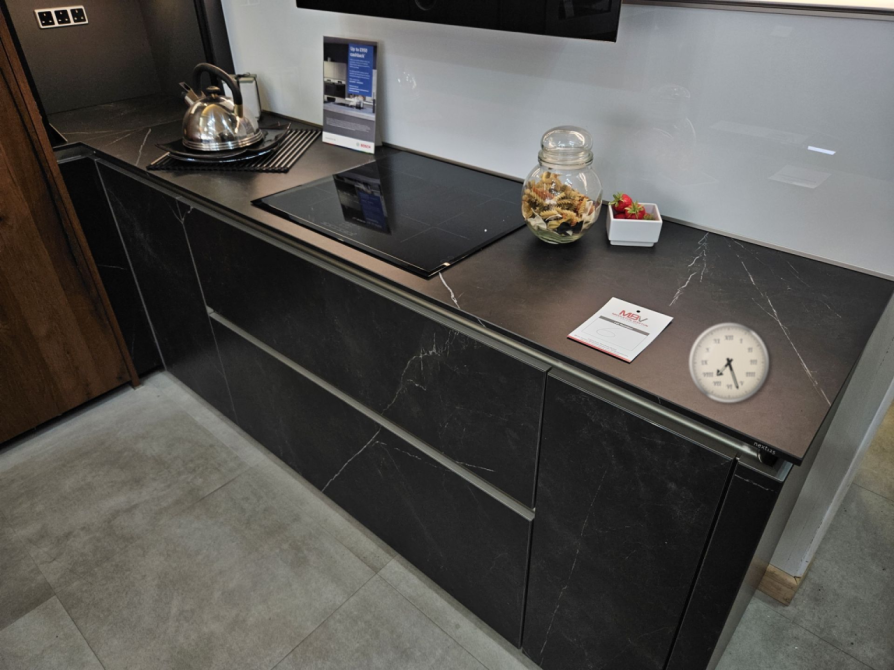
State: 7 h 27 min
